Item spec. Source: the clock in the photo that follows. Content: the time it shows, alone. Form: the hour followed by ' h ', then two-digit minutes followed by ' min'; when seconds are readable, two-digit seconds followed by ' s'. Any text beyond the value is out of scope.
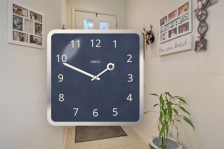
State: 1 h 49 min
